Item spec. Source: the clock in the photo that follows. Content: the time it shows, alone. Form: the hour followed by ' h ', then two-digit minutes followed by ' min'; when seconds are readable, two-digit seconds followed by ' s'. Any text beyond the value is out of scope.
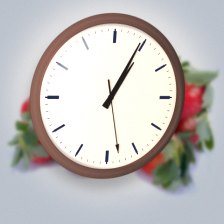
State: 1 h 04 min 28 s
